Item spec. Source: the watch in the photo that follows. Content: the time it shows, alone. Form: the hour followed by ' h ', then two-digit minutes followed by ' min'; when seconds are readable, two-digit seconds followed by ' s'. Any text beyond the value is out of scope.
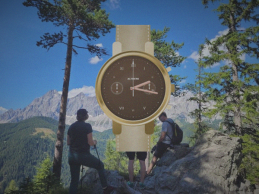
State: 2 h 17 min
